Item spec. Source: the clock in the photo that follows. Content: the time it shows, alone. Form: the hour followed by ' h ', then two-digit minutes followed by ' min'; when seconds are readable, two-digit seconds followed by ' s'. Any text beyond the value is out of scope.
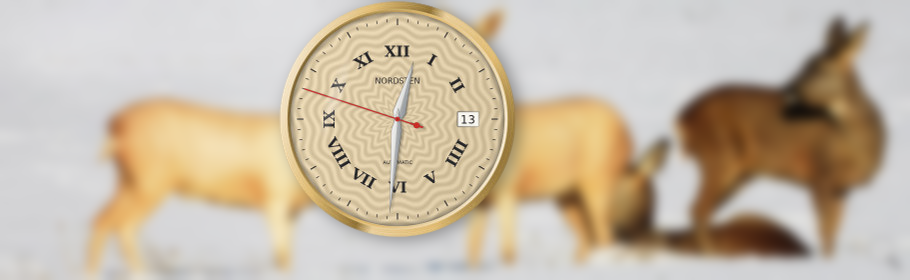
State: 12 h 30 min 48 s
